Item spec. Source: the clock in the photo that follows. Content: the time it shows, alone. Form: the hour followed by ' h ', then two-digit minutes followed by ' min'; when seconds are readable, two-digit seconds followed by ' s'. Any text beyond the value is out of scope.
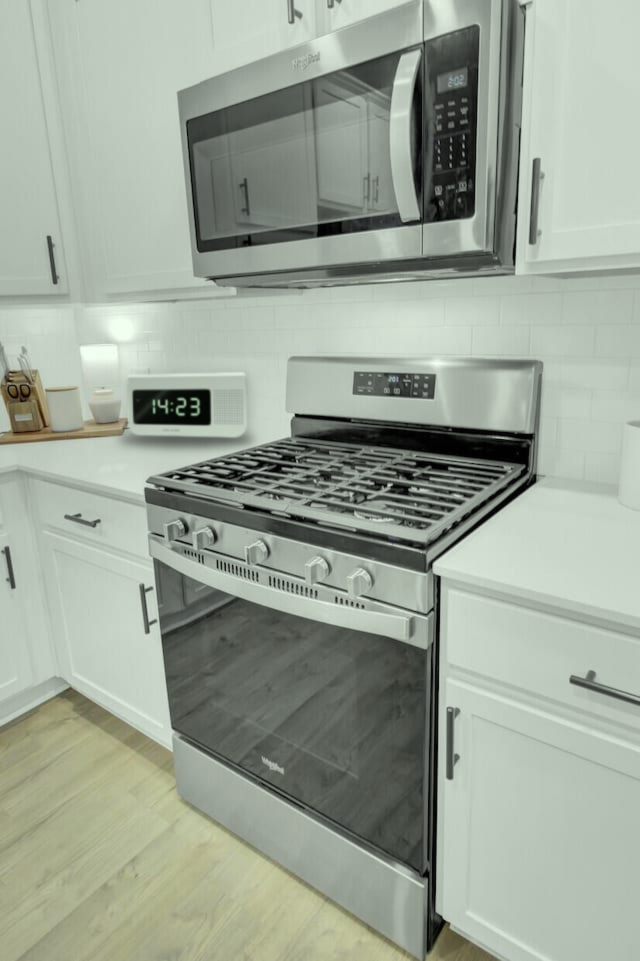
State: 14 h 23 min
